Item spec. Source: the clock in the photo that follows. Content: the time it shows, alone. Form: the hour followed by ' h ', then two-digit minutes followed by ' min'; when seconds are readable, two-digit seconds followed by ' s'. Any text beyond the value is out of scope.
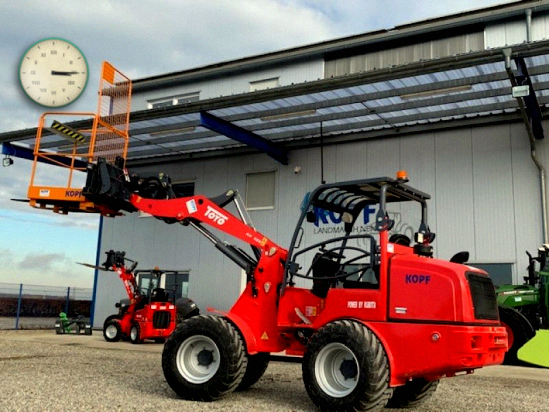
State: 3 h 15 min
